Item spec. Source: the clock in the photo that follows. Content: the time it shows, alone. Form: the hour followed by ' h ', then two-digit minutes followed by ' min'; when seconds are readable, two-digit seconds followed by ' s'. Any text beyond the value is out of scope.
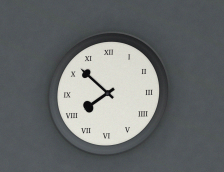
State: 7 h 52 min
